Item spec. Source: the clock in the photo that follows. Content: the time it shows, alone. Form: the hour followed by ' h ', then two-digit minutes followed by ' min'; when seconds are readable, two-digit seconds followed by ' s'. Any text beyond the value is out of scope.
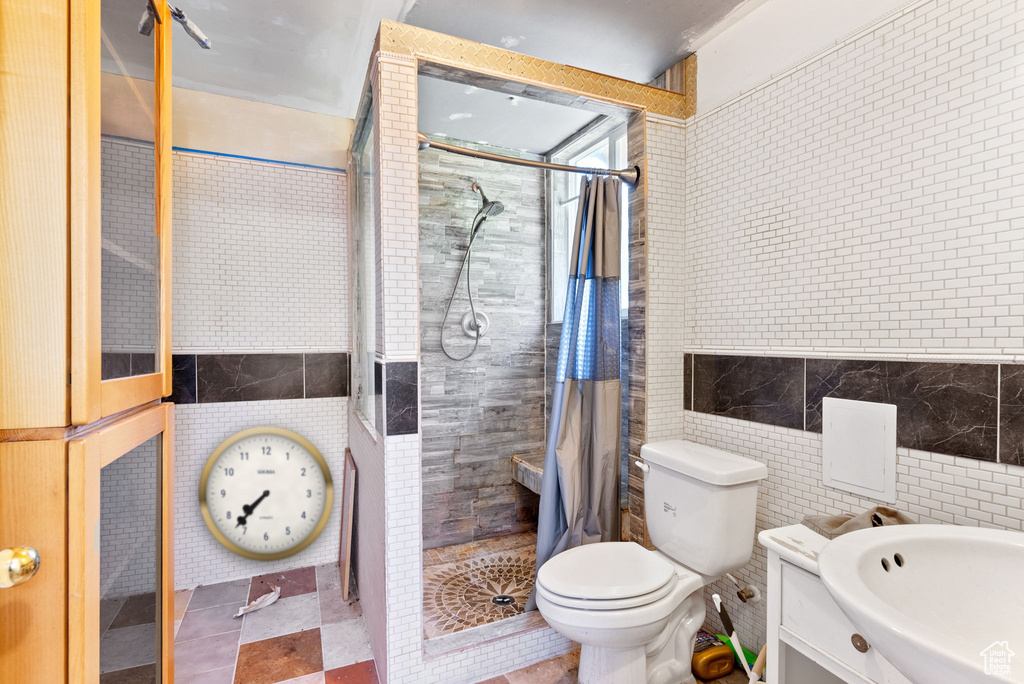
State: 7 h 37 min
